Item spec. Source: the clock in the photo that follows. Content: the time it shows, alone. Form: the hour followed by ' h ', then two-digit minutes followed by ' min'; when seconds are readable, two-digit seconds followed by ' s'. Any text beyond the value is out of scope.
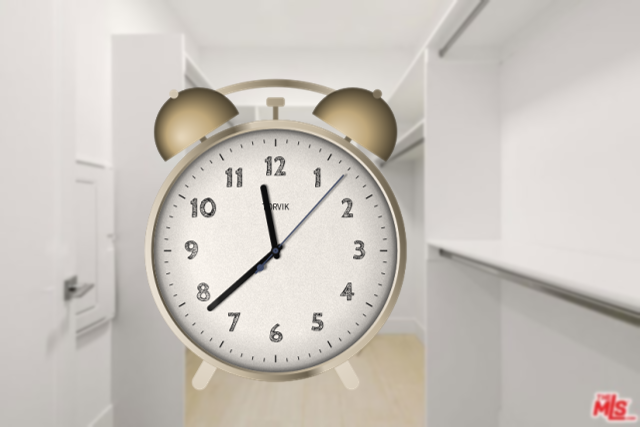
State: 11 h 38 min 07 s
